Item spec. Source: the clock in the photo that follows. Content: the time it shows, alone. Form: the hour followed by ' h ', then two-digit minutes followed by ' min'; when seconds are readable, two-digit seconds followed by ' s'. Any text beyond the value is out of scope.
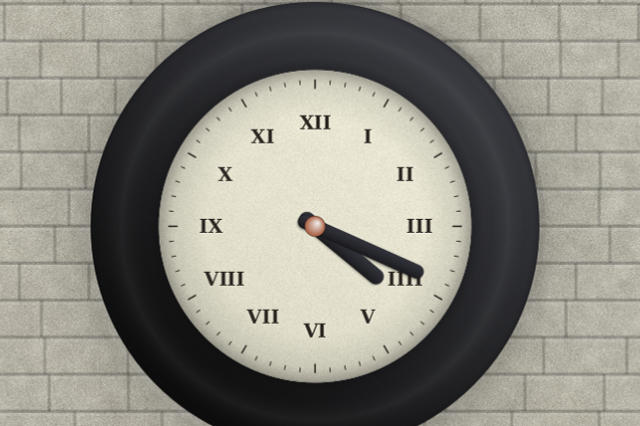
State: 4 h 19 min
